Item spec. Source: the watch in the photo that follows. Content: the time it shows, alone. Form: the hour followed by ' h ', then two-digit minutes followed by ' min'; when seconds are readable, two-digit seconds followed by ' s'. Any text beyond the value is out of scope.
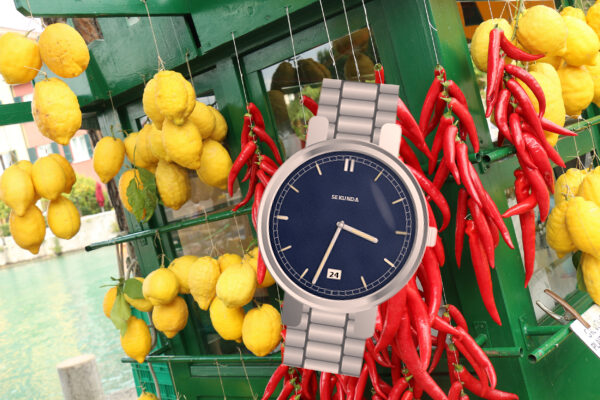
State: 3 h 33 min
